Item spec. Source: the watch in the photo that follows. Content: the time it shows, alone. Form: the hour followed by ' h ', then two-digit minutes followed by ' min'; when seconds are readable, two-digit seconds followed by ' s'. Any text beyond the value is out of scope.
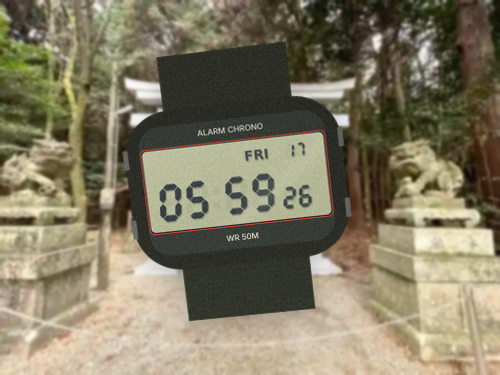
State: 5 h 59 min 26 s
